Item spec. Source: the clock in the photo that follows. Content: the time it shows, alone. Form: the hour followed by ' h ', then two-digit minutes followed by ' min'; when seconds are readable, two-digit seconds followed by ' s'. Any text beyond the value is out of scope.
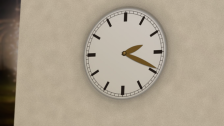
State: 2 h 19 min
